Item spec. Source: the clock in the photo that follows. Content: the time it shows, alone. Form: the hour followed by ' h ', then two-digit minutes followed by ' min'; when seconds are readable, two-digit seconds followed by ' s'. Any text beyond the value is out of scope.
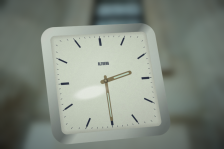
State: 2 h 30 min
